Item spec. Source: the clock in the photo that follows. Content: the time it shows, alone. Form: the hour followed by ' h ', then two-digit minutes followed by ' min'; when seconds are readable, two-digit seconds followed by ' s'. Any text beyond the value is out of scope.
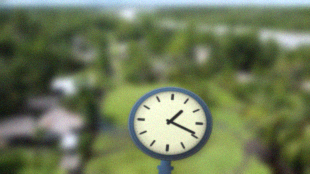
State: 1 h 19 min
